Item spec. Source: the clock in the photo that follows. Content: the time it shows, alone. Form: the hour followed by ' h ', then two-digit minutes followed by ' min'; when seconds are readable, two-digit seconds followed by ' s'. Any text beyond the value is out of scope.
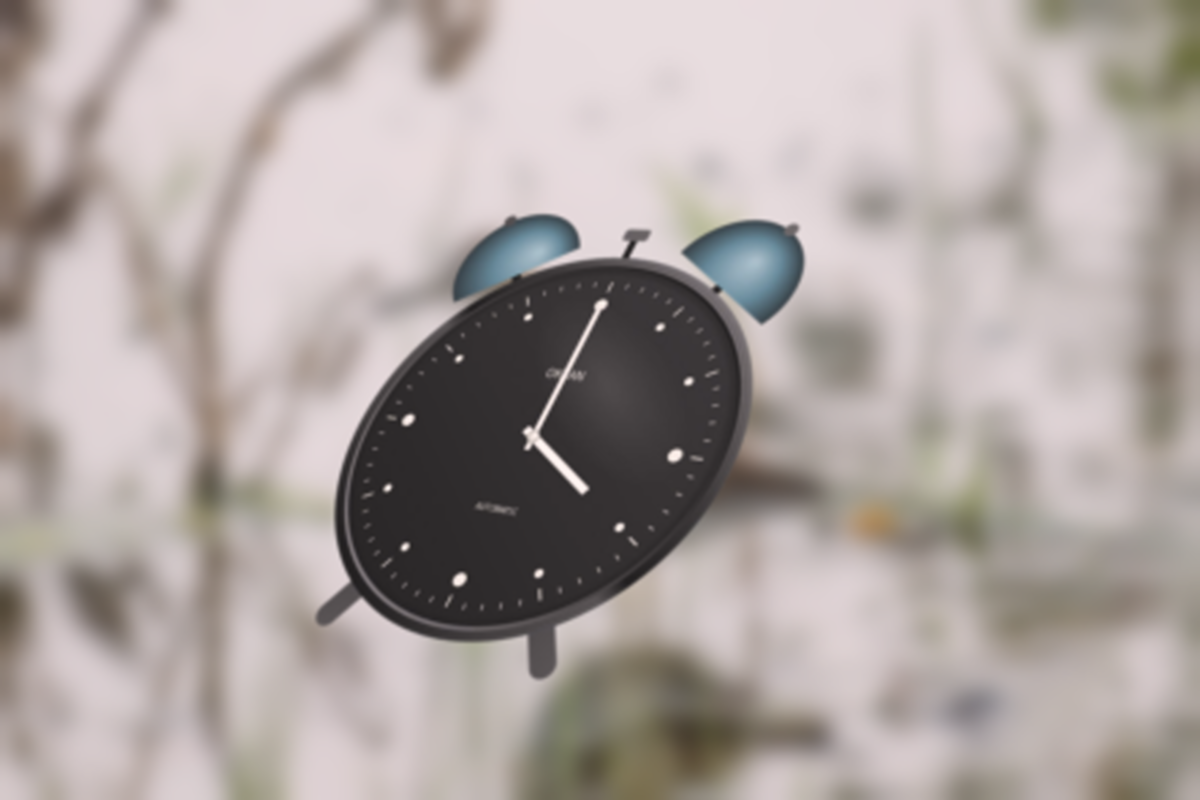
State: 4 h 00 min
